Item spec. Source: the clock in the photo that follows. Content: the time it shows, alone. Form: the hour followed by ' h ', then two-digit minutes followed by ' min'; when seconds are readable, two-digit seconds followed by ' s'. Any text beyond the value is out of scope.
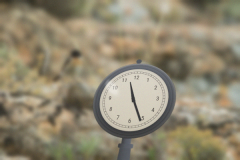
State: 11 h 26 min
